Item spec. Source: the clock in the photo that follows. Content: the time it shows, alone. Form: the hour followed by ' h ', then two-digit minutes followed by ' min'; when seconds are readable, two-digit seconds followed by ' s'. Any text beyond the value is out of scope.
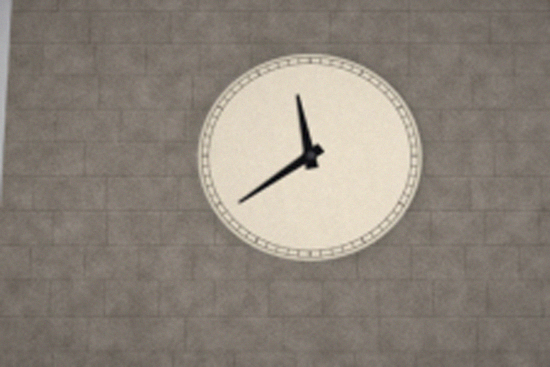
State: 11 h 39 min
